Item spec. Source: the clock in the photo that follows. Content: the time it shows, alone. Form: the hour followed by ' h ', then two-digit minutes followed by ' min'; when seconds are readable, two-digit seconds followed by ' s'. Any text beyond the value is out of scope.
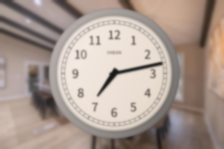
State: 7 h 13 min
